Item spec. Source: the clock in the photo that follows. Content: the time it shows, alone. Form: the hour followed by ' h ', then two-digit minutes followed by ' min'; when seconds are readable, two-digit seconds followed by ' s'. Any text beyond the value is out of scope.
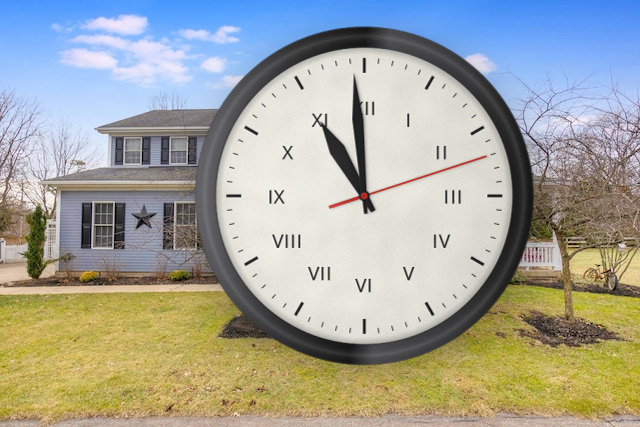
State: 10 h 59 min 12 s
